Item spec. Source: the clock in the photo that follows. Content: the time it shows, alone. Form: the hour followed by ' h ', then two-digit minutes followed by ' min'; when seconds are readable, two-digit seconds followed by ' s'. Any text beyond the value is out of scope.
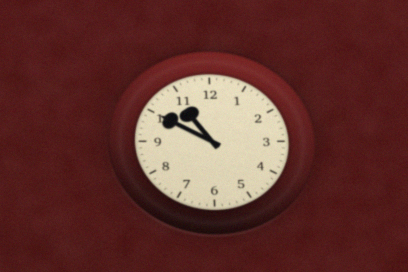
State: 10 h 50 min
